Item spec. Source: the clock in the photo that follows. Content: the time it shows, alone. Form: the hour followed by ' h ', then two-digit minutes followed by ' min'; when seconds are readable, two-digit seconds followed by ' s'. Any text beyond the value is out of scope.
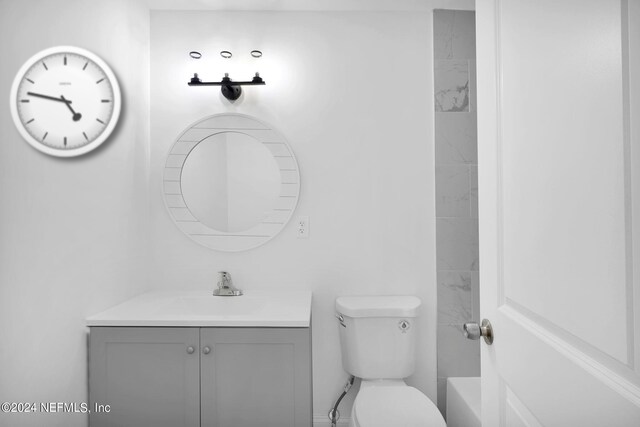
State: 4 h 47 min
